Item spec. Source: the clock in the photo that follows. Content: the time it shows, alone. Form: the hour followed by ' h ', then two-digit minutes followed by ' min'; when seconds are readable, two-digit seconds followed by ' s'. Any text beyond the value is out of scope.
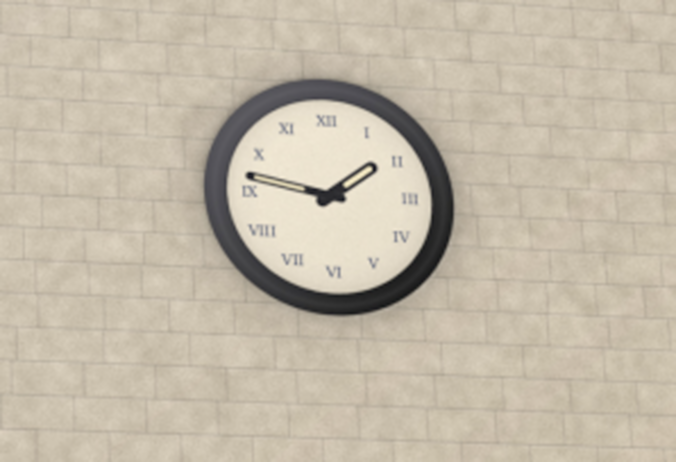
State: 1 h 47 min
